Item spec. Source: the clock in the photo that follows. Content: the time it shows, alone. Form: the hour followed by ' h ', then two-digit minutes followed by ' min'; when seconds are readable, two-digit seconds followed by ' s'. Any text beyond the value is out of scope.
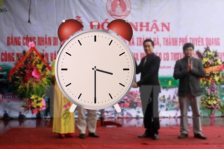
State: 3 h 30 min
